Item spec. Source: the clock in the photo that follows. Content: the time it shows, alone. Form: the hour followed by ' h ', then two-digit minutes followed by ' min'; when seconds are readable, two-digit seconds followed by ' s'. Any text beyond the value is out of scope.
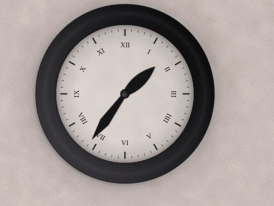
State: 1 h 36 min
